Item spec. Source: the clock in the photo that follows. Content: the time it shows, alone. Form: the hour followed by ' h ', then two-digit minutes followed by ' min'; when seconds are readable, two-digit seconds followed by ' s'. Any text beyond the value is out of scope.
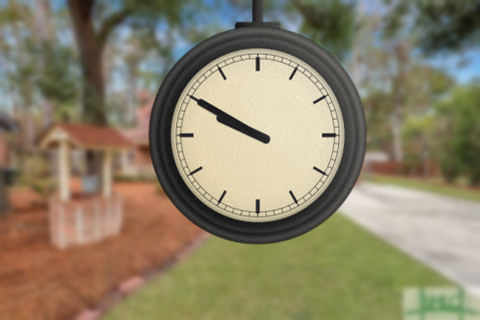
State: 9 h 50 min
